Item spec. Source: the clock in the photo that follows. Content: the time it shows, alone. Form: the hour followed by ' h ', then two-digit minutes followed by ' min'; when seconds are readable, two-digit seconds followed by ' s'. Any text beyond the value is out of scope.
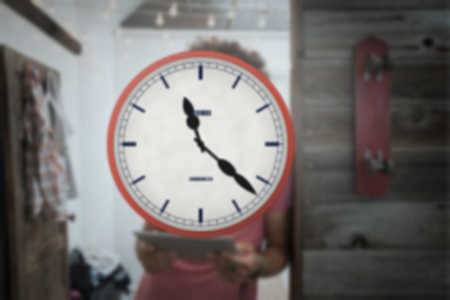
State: 11 h 22 min
